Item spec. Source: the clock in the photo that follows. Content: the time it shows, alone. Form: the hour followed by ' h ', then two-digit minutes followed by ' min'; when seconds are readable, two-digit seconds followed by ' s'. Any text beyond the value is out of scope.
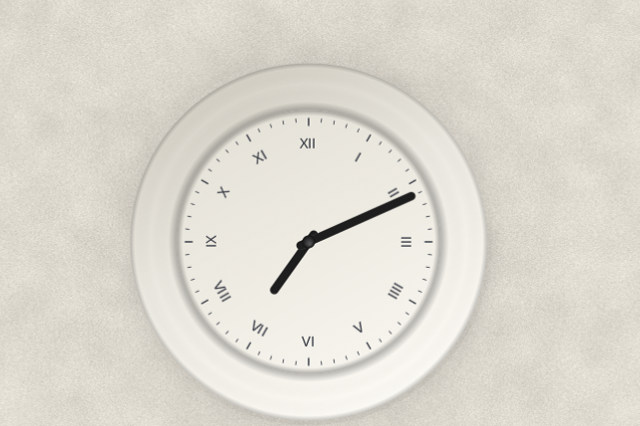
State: 7 h 11 min
